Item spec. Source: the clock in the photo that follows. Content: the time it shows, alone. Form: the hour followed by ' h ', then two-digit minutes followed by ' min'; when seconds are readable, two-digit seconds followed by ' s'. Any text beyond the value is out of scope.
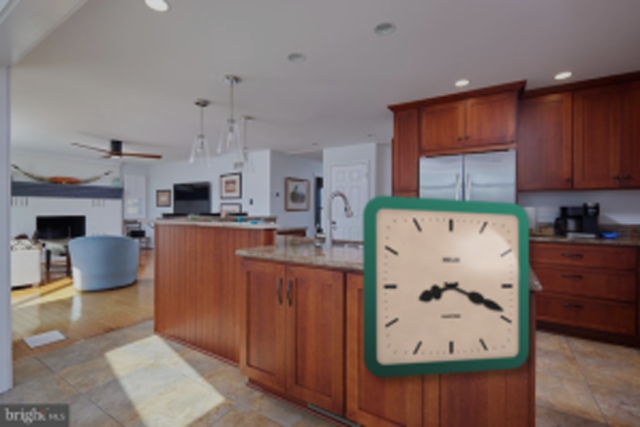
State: 8 h 19 min
